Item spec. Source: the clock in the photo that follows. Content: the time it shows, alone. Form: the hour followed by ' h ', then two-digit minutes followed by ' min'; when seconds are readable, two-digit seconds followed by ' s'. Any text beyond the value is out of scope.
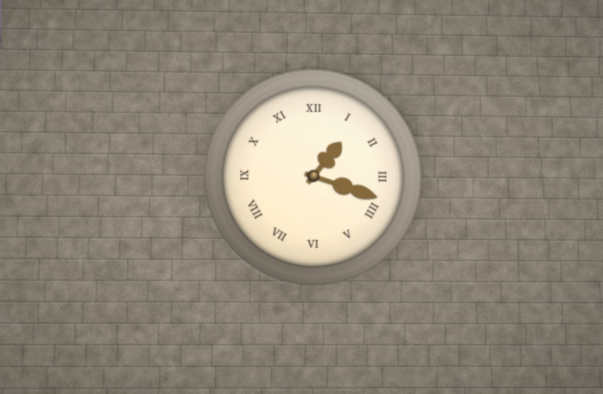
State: 1 h 18 min
